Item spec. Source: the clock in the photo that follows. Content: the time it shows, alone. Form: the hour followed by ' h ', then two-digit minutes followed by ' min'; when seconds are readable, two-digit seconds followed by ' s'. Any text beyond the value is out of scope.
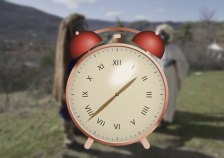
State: 1 h 38 min
